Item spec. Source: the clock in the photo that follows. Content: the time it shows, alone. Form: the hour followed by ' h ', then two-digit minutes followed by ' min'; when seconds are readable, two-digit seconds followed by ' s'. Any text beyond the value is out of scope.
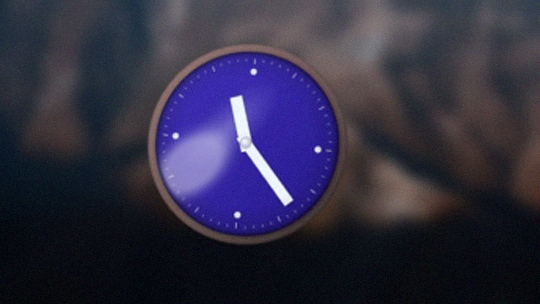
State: 11 h 23 min
